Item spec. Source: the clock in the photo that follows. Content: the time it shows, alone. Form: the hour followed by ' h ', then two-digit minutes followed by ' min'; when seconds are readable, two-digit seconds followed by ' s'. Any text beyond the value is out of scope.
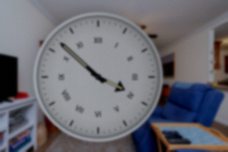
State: 3 h 52 min
